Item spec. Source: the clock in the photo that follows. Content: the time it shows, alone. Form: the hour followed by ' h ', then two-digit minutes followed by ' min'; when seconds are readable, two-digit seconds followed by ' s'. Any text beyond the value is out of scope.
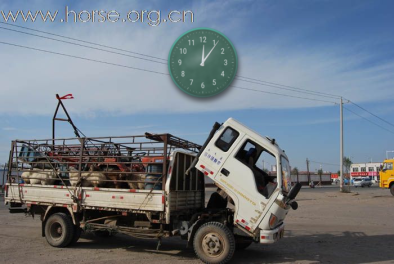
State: 12 h 06 min
